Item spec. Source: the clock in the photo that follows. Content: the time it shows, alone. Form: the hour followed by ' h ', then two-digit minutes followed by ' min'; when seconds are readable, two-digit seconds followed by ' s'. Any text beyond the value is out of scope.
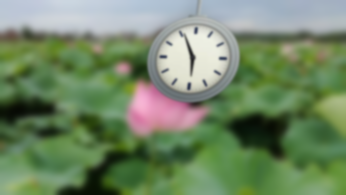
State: 5 h 56 min
